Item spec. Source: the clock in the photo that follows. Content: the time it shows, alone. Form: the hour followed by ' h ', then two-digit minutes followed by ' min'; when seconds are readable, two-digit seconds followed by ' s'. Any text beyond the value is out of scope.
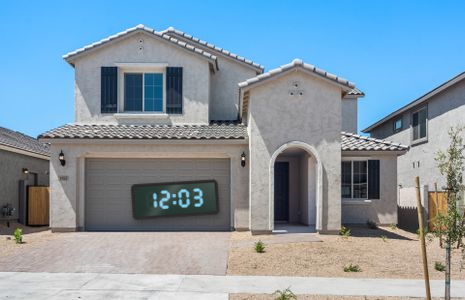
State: 12 h 03 min
